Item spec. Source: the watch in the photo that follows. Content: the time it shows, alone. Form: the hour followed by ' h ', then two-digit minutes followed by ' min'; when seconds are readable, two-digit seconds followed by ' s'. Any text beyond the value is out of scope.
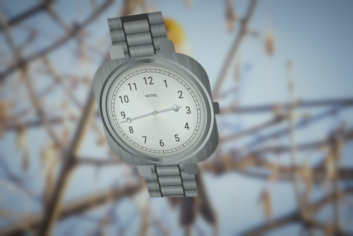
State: 2 h 43 min
